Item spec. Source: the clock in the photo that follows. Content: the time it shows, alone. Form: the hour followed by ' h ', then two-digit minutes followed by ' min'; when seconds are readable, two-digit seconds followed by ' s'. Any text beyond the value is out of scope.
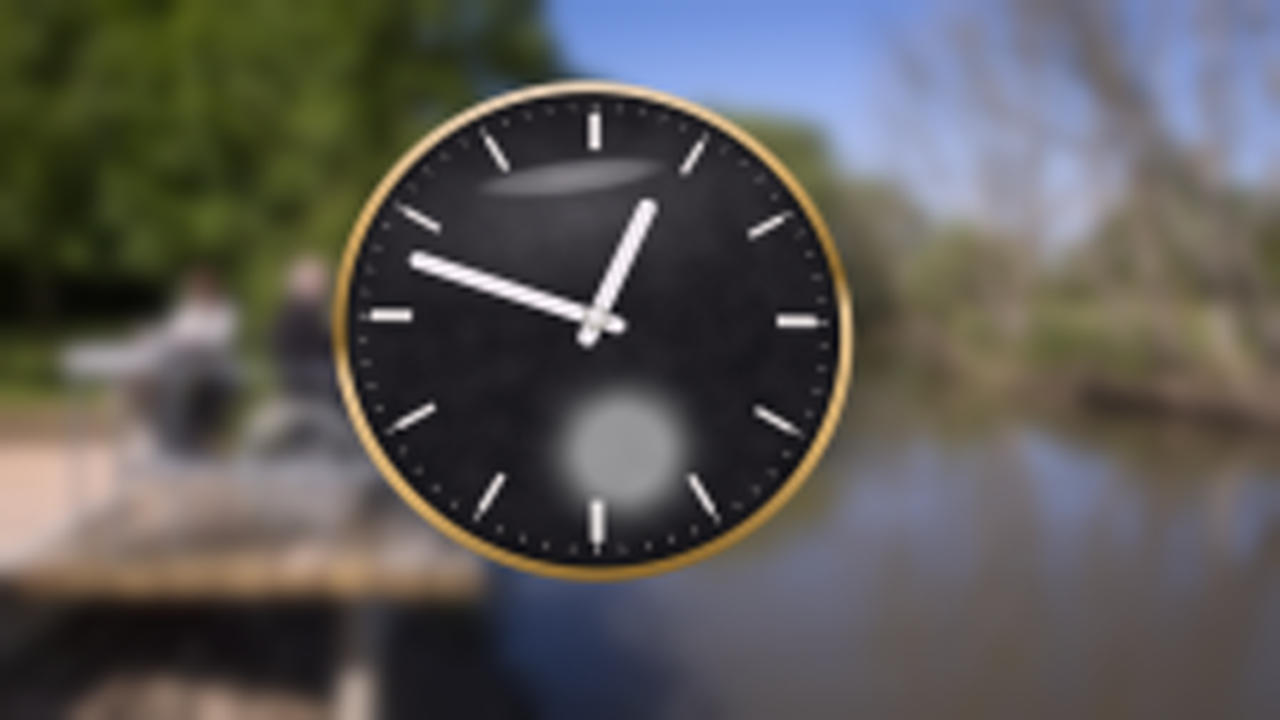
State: 12 h 48 min
